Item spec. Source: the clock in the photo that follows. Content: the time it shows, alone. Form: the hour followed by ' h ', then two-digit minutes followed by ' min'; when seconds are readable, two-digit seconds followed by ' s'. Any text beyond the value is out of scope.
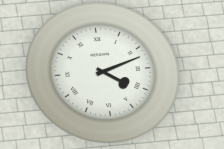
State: 4 h 12 min
